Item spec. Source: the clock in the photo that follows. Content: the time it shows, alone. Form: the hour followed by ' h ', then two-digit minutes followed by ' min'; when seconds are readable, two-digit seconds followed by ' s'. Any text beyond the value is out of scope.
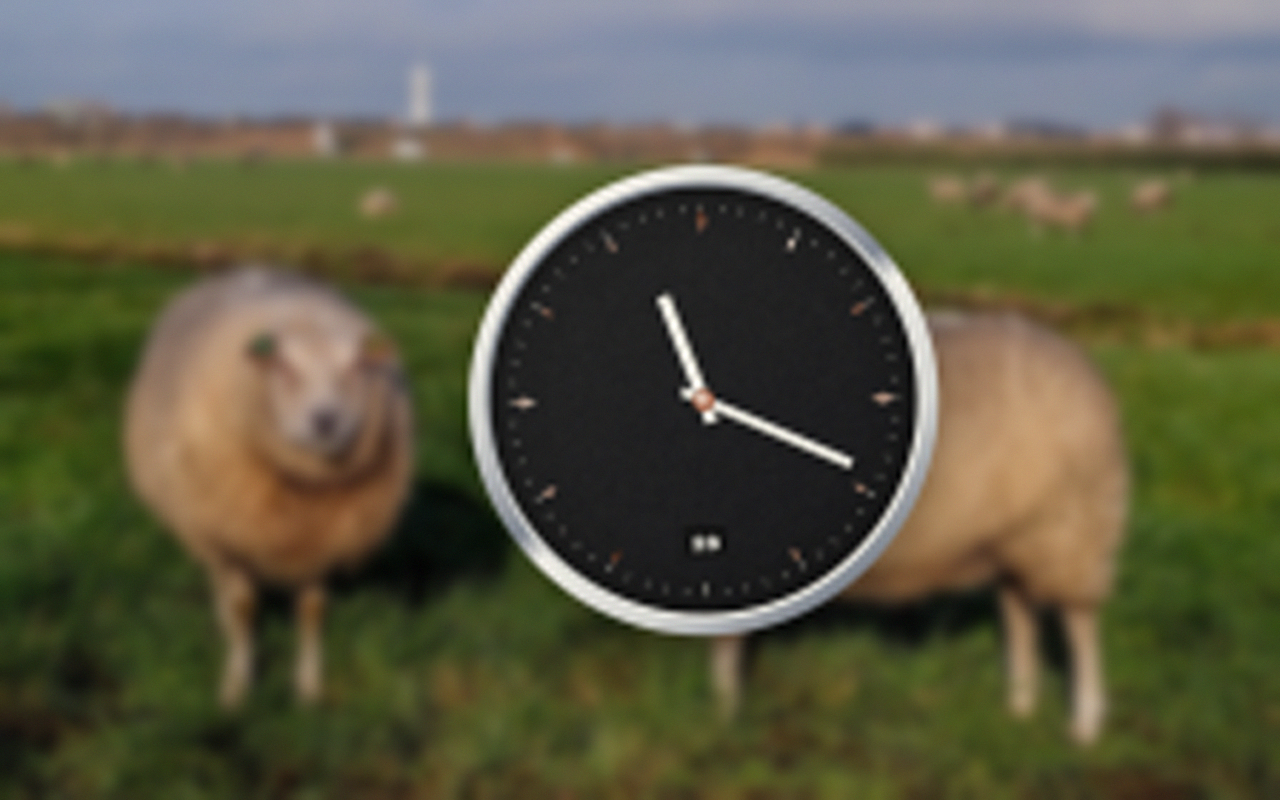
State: 11 h 19 min
